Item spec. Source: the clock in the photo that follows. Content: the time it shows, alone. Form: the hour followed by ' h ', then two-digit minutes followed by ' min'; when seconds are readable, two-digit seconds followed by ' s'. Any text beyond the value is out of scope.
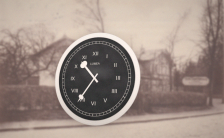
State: 10 h 36 min
